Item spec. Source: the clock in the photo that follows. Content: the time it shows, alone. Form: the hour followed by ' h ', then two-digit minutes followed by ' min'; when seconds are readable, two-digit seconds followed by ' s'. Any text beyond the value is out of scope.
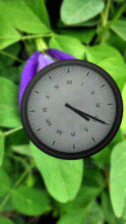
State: 4 h 20 min
